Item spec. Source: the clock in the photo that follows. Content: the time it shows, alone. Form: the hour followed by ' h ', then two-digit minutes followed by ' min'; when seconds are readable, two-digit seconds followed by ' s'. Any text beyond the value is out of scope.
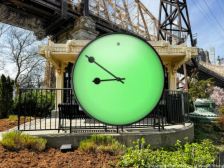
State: 8 h 51 min
